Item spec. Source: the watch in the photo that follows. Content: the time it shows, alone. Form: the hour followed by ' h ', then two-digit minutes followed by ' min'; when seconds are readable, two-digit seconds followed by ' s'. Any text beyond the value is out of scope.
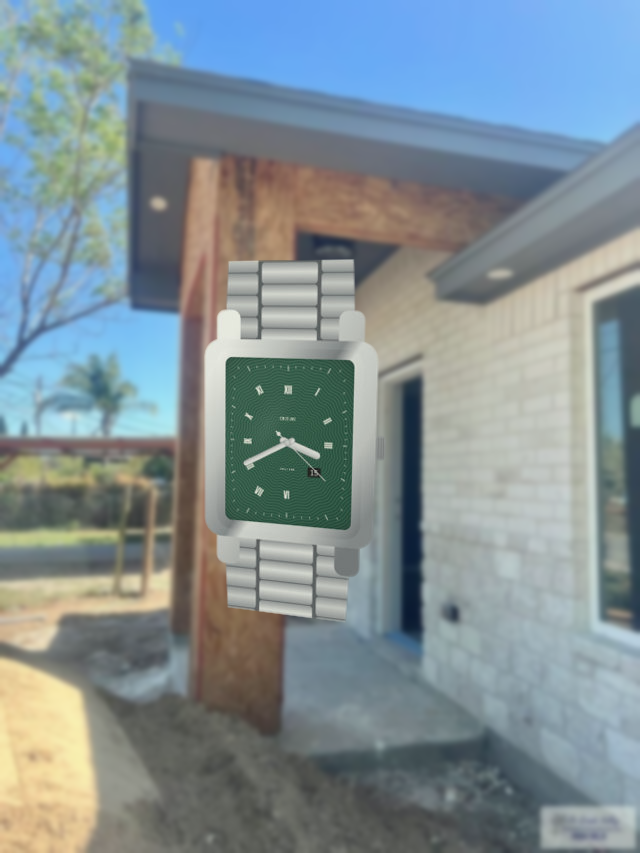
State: 3 h 40 min 22 s
